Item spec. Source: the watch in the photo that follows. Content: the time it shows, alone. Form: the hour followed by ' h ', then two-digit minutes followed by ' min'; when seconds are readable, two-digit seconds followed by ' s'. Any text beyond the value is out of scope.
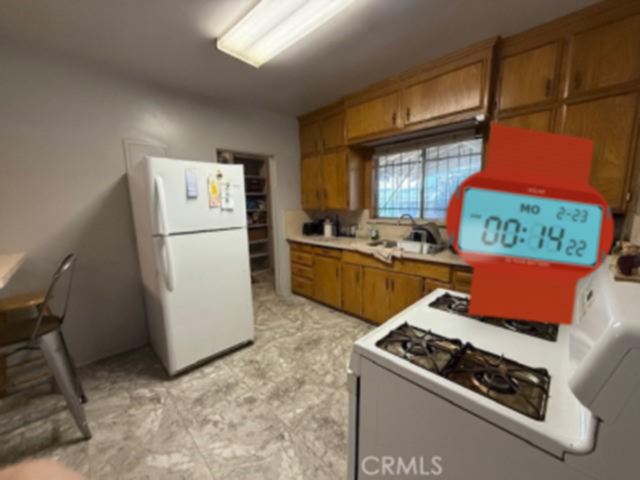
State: 0 h 14 min 22 s
